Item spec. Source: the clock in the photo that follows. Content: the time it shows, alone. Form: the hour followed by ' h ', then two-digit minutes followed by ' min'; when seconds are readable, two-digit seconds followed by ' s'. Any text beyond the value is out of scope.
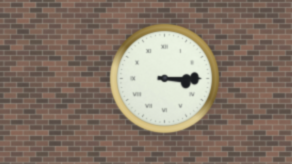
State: 3 h 15 min
